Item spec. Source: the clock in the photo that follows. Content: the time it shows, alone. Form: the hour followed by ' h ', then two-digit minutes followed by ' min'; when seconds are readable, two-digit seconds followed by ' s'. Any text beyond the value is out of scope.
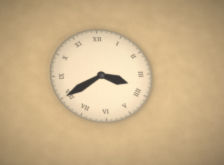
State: 3 h 40 min
